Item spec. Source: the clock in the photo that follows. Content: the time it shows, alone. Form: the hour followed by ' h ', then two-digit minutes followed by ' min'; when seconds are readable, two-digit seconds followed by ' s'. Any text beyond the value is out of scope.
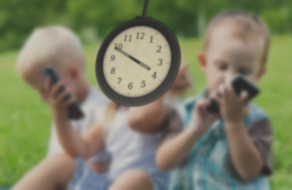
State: 3 h 49 min
